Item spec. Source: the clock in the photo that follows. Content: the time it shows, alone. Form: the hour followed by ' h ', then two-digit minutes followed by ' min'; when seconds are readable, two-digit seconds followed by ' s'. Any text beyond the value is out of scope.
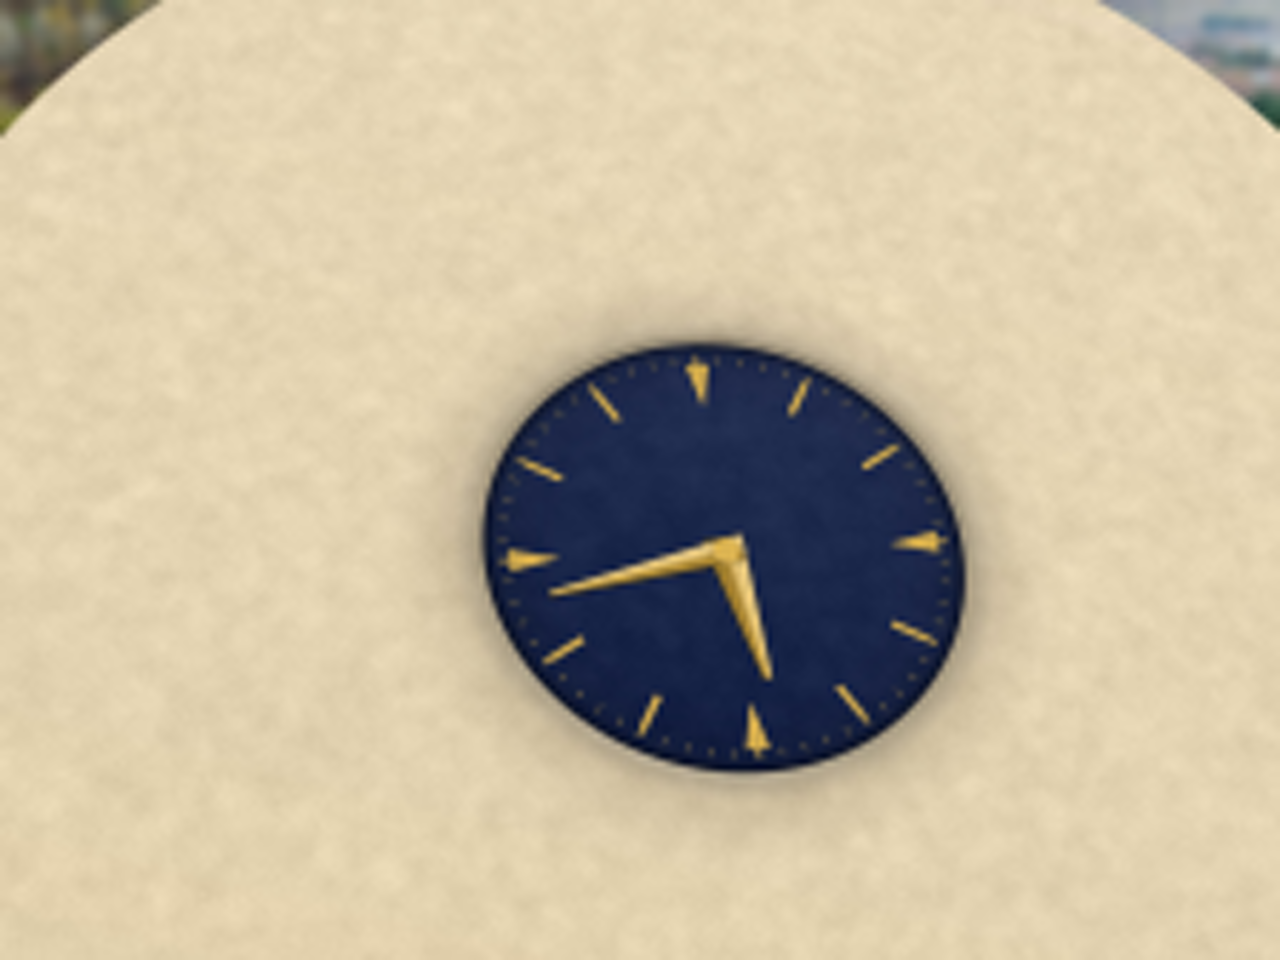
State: 5 h 43 min
